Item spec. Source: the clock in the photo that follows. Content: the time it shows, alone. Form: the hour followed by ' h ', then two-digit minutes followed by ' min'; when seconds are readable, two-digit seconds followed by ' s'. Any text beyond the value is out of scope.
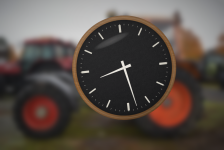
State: 8 h 28 min
